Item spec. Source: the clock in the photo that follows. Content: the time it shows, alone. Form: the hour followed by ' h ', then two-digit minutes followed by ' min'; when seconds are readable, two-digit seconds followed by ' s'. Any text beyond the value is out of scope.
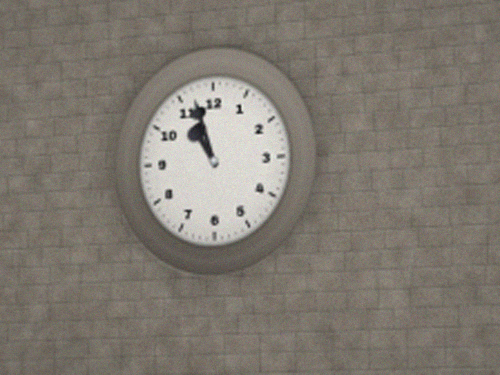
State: 10 h 57 min
